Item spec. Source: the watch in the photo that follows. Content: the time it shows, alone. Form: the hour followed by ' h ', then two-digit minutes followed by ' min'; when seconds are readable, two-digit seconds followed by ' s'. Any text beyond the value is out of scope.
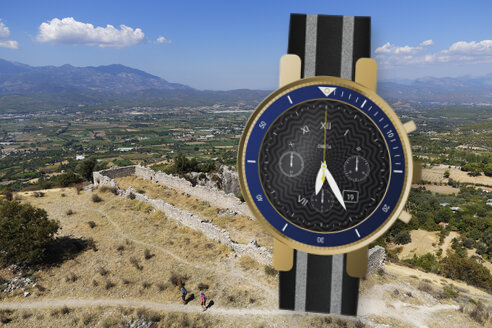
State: 6 h 25 min
